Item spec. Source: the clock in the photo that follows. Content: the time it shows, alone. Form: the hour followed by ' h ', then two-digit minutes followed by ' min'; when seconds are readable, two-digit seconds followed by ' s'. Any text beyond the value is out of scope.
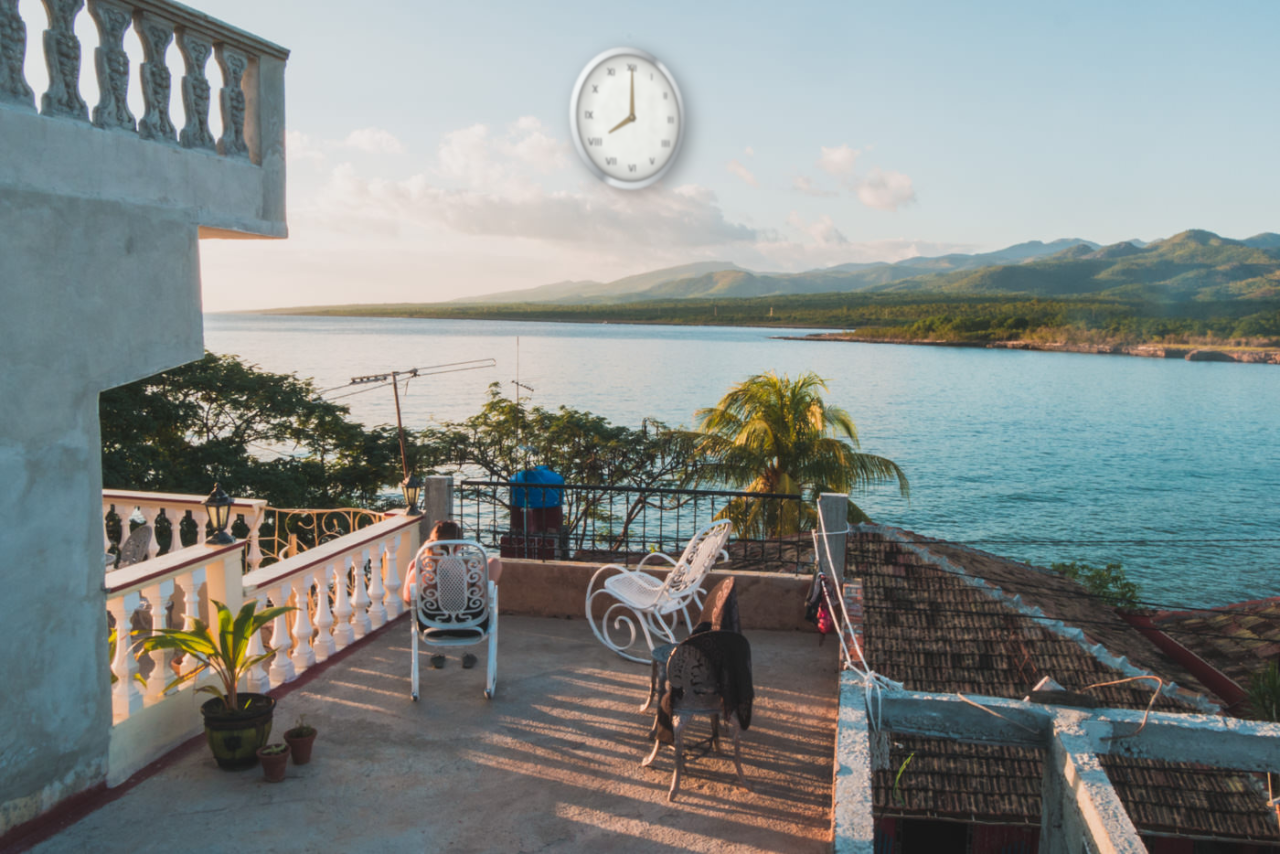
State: 8 h 00 min
